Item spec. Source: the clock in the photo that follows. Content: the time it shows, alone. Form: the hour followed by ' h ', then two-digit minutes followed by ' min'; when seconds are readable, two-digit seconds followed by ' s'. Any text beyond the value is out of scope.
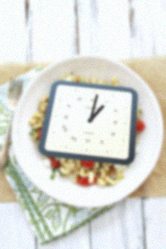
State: 1 h 01 min
